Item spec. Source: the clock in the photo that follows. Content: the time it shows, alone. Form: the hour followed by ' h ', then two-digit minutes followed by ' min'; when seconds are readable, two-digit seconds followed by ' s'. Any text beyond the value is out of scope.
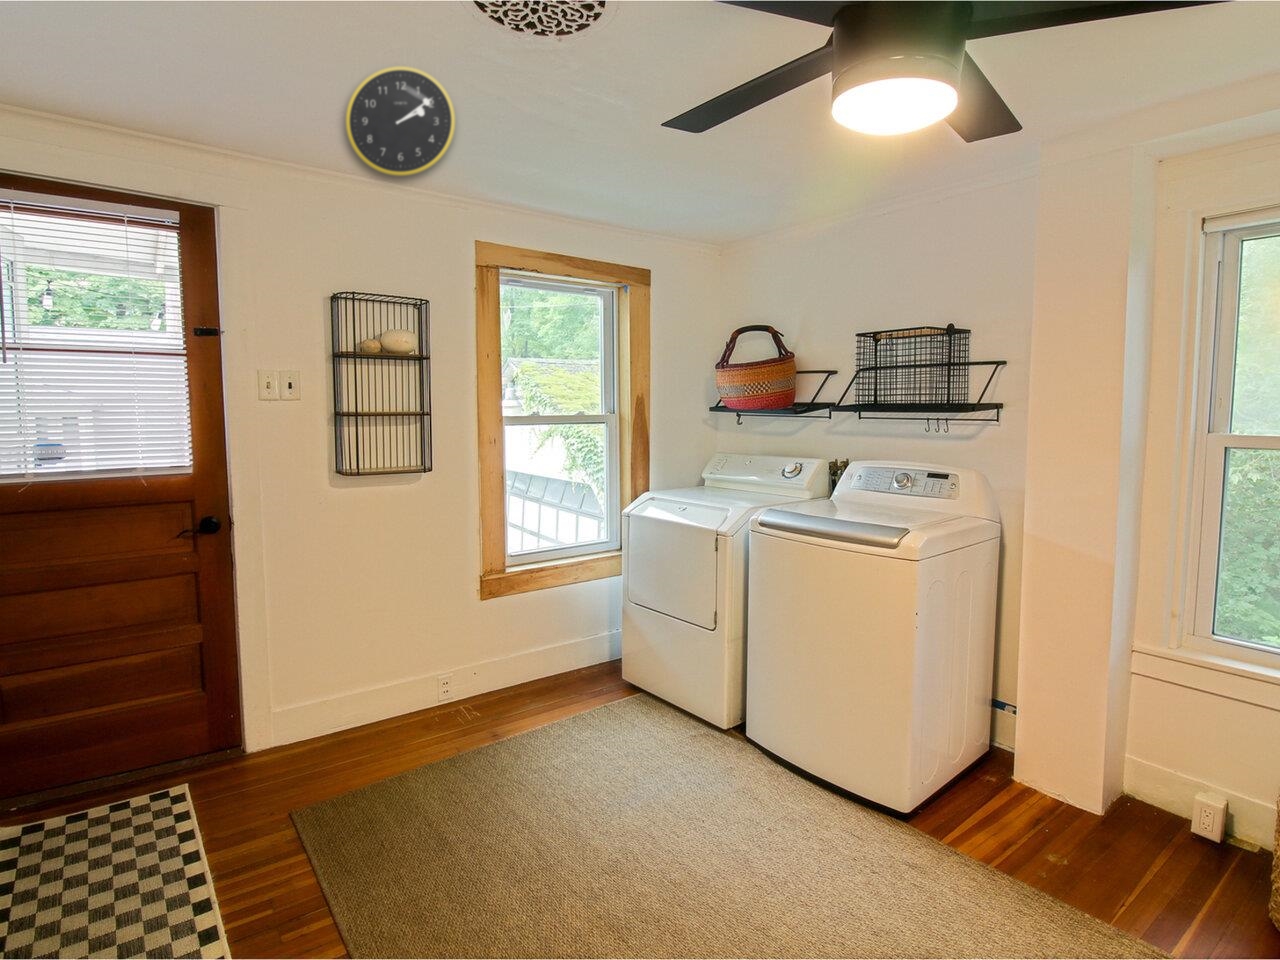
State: 2 h 09 min
